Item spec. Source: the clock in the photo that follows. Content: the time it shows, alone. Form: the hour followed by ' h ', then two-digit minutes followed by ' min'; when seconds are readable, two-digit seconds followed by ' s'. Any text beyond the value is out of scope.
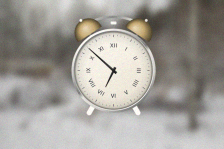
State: 6 h 52 min
